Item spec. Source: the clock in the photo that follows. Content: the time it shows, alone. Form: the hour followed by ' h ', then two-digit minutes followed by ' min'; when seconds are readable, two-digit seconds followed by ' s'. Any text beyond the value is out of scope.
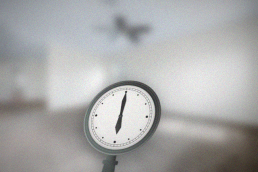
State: 6 h 00 min
